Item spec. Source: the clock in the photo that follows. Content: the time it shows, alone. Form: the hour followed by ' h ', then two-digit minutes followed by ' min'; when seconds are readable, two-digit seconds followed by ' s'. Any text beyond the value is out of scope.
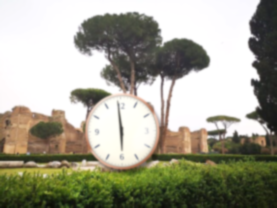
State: 5 h 59 min
